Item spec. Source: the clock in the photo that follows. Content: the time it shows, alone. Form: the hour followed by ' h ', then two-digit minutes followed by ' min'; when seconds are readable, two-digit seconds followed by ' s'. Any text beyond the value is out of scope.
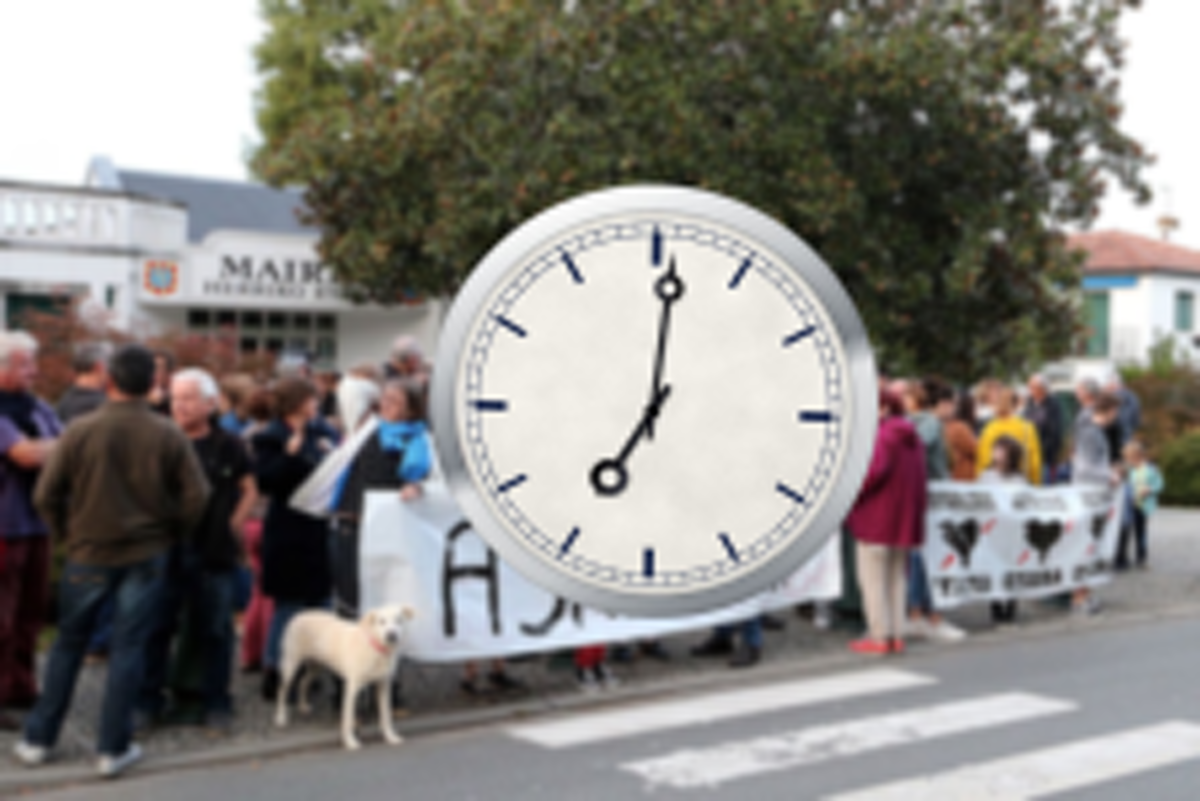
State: 7 h 01 min
